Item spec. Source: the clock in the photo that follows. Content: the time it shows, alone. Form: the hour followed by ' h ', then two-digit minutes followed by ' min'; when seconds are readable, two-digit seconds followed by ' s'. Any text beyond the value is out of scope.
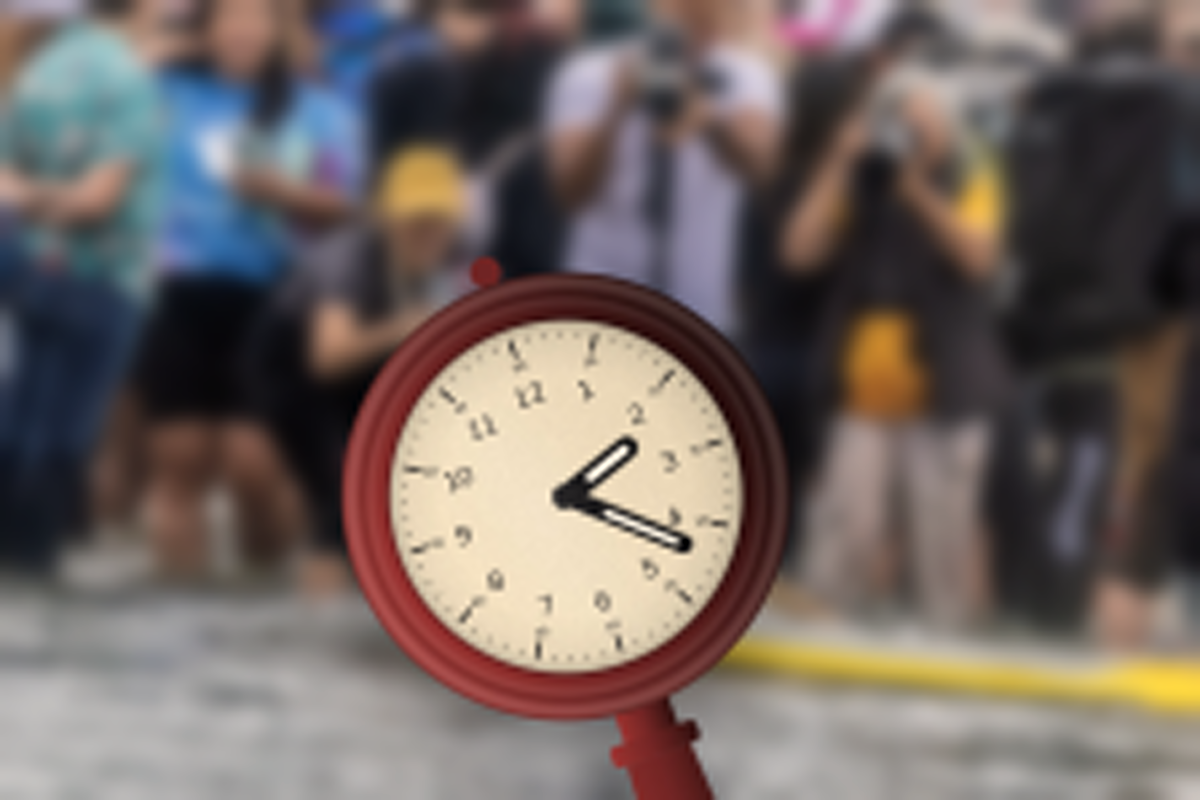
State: 2 h 22 min
